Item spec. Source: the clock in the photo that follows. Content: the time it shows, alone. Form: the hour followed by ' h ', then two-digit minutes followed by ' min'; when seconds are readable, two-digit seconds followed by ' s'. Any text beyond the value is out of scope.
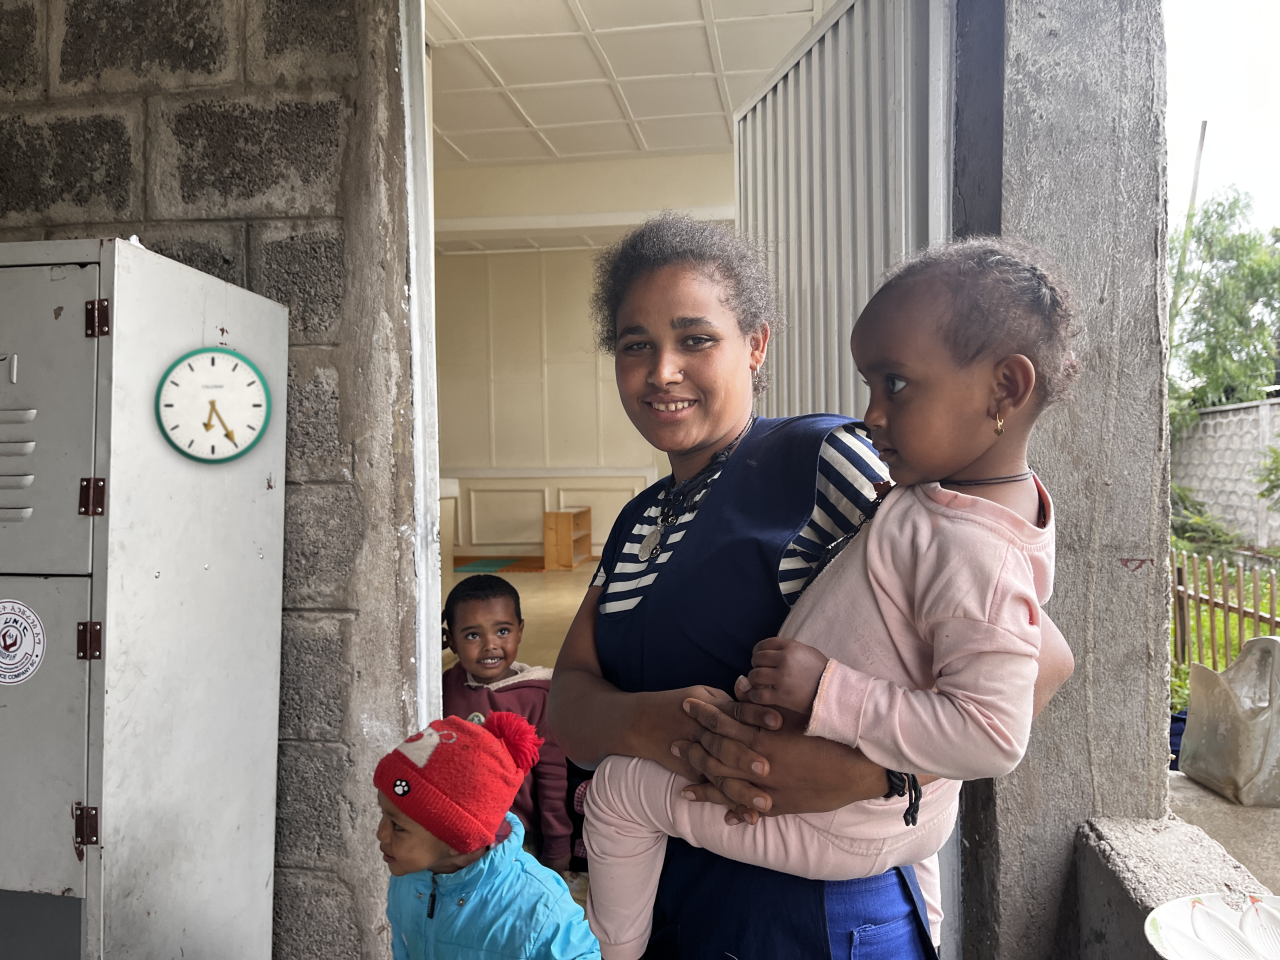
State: 6 h 25 min
